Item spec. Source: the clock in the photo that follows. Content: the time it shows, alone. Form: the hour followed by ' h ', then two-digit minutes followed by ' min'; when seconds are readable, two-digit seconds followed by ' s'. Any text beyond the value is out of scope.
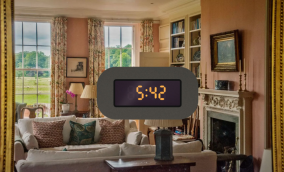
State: 5 h 42 min
